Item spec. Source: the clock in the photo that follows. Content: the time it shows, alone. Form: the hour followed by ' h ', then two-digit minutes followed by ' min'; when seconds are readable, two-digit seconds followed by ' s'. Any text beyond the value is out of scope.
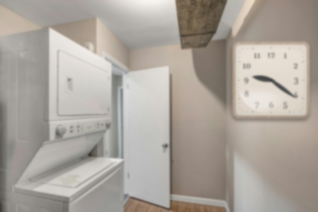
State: 9 h 21 min
